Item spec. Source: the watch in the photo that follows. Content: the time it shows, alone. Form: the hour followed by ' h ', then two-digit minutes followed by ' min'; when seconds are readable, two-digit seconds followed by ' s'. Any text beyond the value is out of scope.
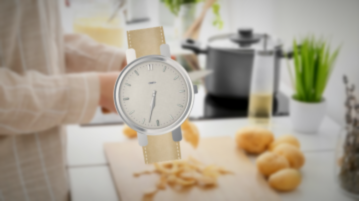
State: 6 h 33 min
